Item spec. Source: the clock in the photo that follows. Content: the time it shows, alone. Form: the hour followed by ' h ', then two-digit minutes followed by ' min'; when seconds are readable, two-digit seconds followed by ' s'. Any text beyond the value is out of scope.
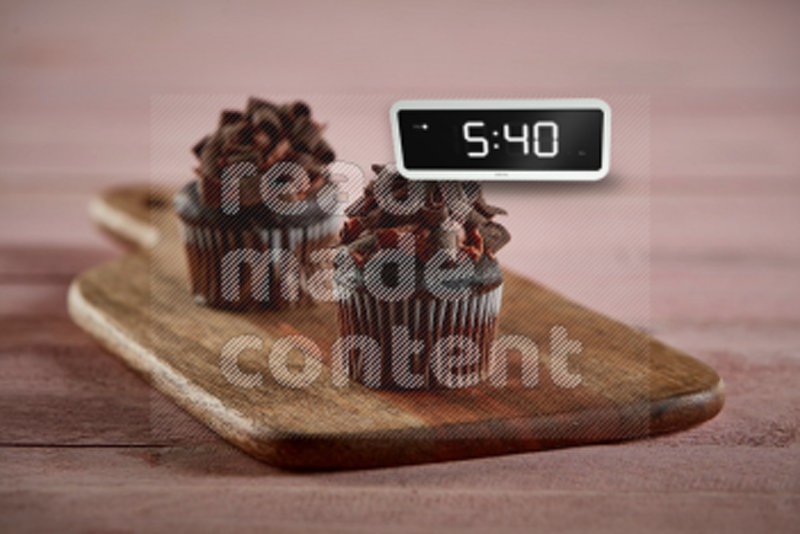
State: 5 h 40 min
